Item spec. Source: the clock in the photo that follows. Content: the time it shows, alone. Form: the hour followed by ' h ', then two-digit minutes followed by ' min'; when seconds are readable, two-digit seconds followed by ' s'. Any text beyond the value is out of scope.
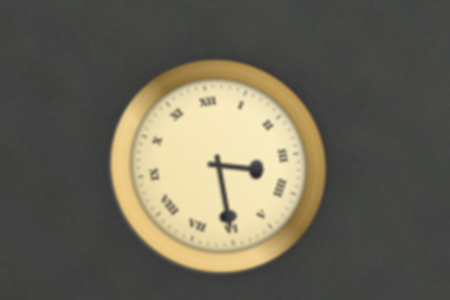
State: 3 h 30 min
